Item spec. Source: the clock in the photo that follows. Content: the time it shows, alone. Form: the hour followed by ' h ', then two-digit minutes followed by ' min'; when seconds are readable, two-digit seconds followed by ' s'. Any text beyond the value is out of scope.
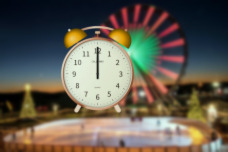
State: 12 h 00 min
